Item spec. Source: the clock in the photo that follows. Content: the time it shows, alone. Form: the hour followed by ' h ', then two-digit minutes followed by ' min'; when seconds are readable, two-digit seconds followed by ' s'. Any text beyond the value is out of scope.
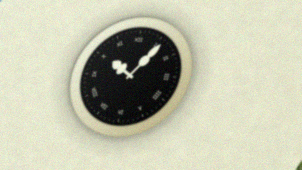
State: 10 h 06 min
